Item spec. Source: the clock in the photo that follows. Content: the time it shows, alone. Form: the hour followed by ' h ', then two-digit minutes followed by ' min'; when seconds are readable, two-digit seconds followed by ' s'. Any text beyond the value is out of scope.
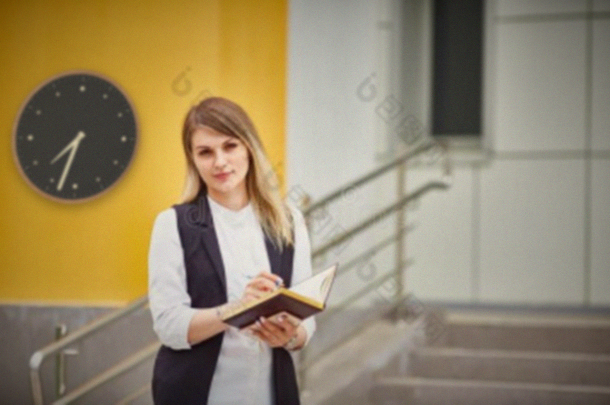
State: 7 h 33 min
